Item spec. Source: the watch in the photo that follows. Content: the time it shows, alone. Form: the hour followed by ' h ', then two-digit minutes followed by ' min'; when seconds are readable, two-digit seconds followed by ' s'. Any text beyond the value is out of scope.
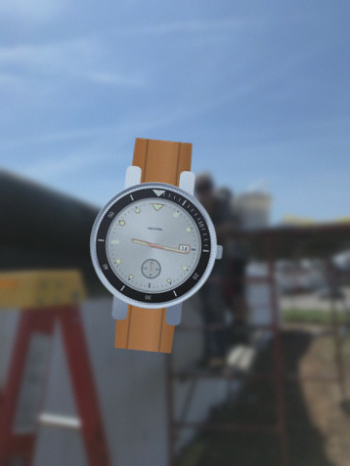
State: 9 h 16 min
